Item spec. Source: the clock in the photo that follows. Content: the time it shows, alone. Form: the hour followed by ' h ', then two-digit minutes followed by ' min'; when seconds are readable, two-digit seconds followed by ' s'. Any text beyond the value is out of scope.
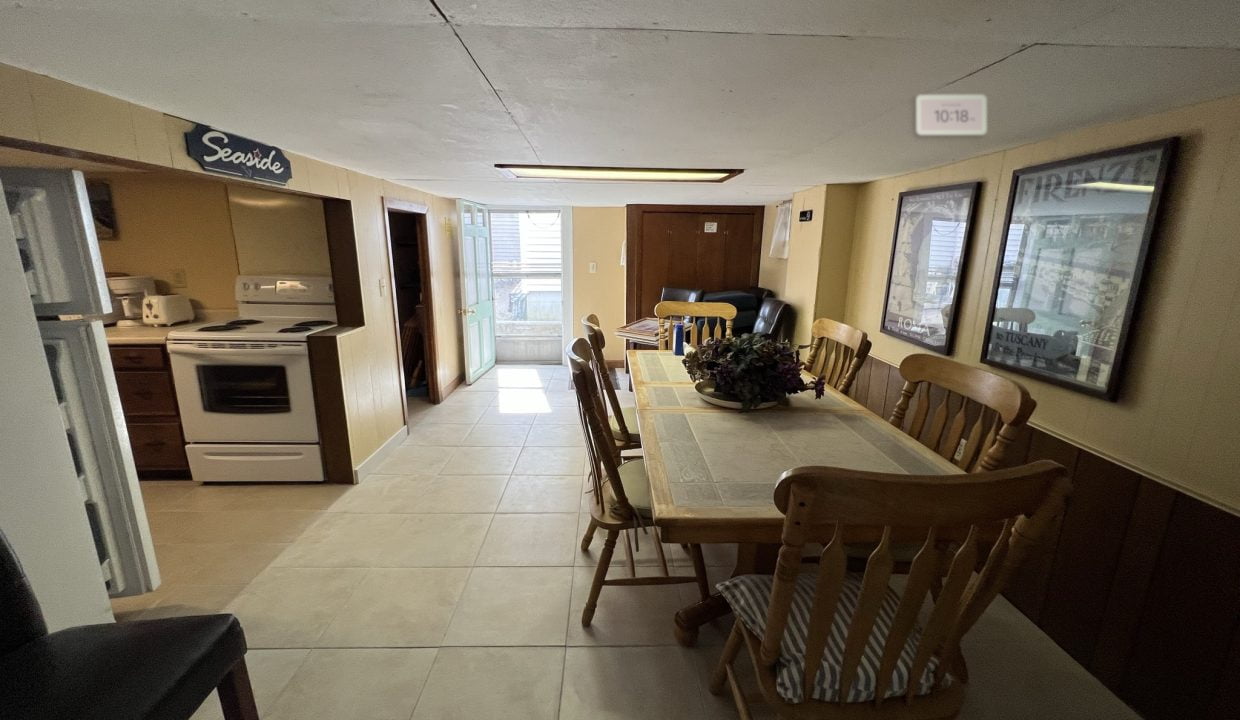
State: 10 h 18 min
